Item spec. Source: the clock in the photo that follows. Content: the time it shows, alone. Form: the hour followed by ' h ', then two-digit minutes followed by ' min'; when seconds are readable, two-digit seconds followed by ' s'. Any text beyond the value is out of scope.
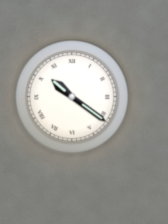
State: 10 h 21 min
